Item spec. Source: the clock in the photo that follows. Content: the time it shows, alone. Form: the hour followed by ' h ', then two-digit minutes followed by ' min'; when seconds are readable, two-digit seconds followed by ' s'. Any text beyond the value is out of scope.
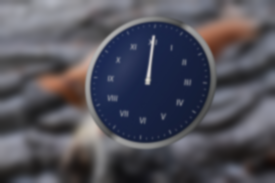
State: 12 h 00 min
